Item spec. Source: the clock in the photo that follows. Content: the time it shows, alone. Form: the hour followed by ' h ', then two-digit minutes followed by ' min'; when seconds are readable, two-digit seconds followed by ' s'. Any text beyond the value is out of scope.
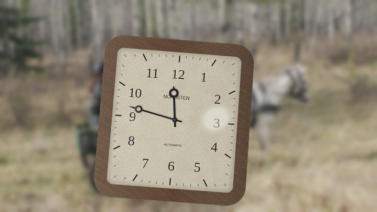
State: 11 h 47 min
